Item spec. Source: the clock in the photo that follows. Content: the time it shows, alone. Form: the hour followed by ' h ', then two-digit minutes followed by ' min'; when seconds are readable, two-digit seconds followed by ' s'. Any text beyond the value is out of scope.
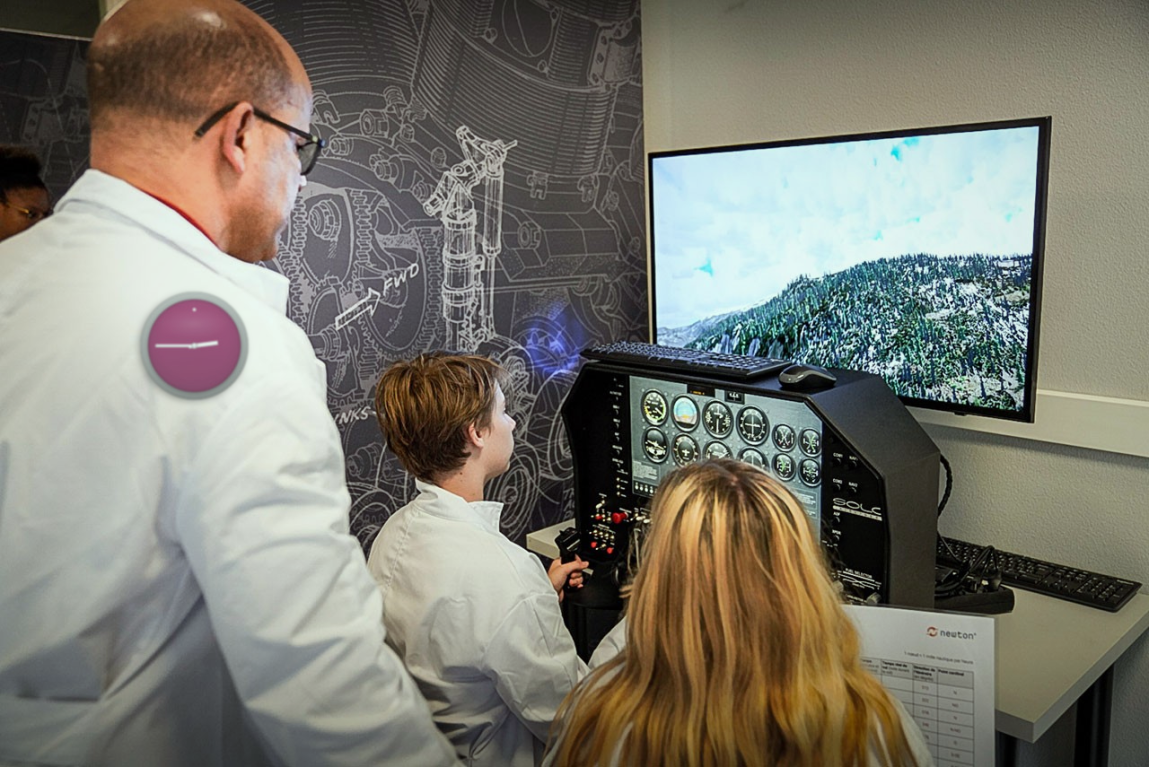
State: 2 h 45 min
